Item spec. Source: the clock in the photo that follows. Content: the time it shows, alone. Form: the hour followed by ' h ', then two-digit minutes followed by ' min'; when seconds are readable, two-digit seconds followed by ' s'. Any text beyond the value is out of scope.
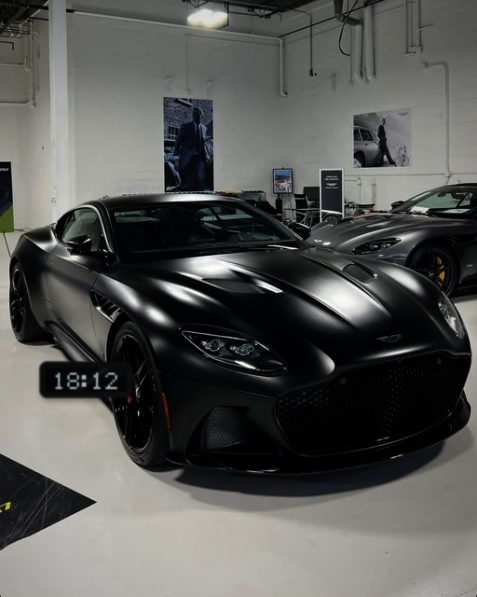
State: 18 h 12 min
